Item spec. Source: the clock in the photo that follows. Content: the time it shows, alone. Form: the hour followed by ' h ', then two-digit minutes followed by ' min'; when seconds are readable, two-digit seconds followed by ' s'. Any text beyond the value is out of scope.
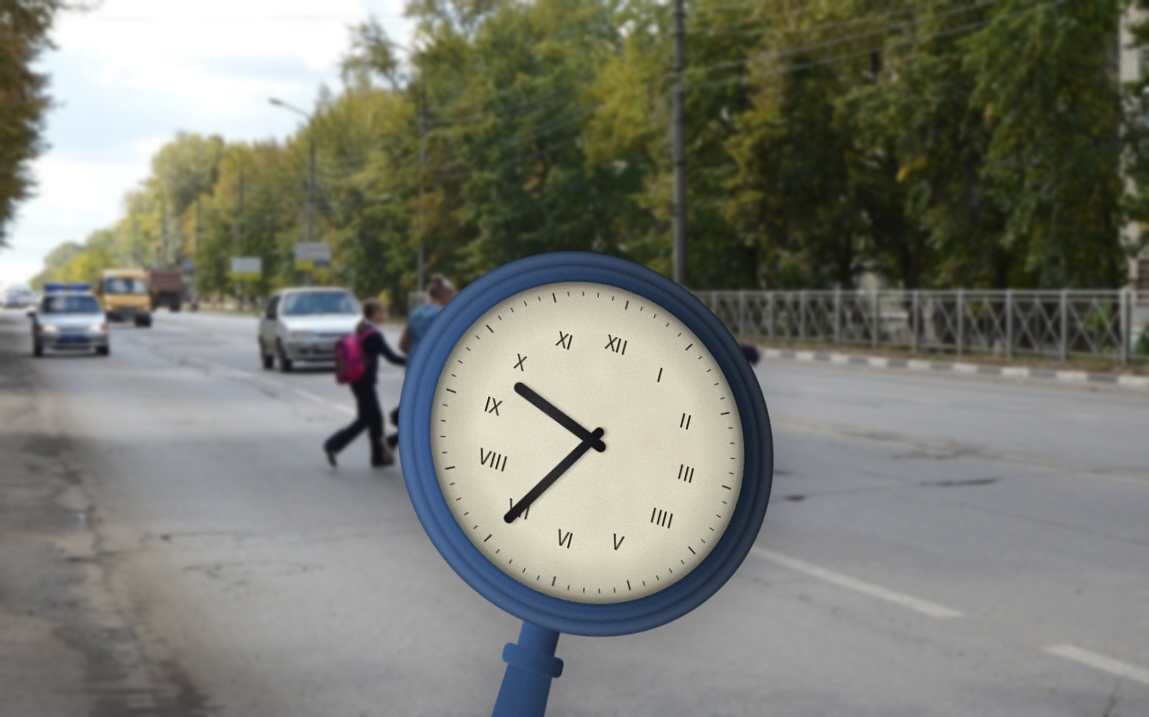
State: 9 h 35 min
